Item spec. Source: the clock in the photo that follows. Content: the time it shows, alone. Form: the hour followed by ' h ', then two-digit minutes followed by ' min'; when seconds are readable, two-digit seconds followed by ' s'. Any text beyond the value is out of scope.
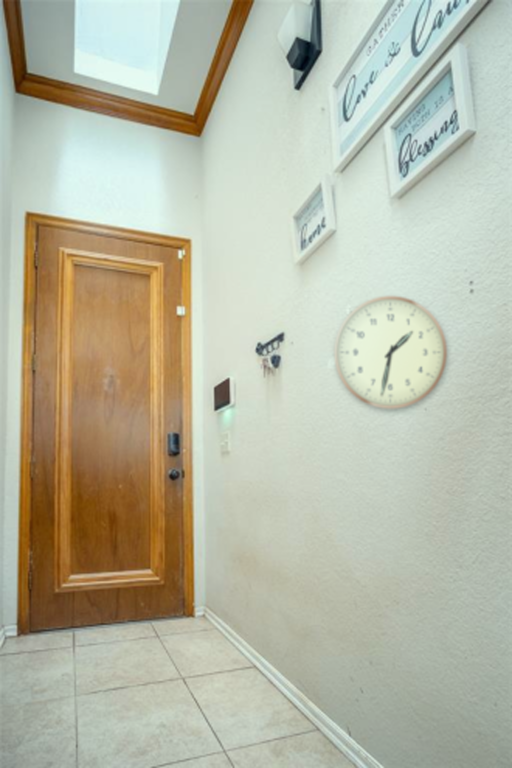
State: 1 h 32 min
